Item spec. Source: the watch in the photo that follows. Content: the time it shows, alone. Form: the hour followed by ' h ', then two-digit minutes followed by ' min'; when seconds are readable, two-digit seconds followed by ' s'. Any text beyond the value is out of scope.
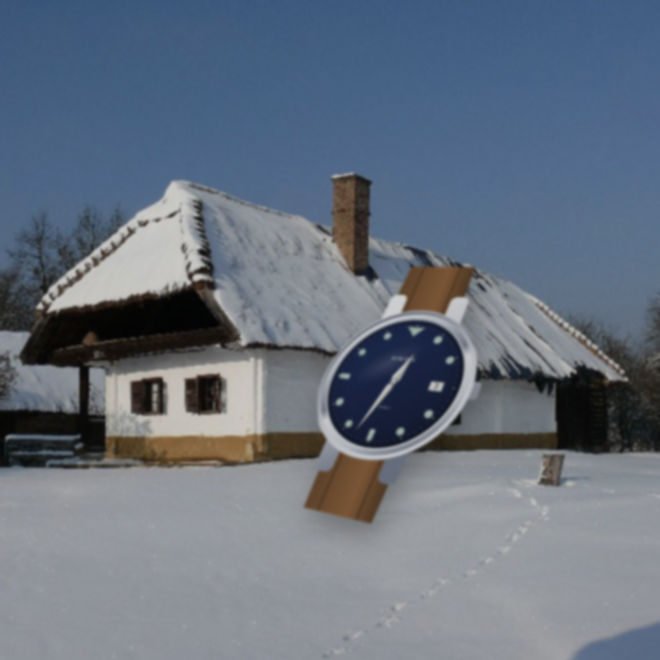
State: 12 h 33 min
